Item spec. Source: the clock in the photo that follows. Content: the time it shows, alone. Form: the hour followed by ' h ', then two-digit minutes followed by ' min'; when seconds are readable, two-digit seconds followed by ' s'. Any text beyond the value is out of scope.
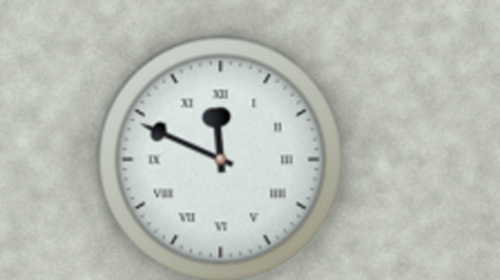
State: 11 h 49 min
